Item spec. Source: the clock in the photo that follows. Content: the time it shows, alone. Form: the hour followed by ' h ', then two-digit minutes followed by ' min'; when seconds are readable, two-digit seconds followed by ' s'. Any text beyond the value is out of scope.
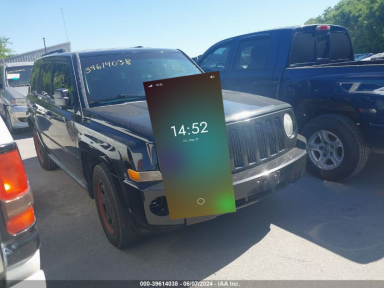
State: 14 h 52 min
